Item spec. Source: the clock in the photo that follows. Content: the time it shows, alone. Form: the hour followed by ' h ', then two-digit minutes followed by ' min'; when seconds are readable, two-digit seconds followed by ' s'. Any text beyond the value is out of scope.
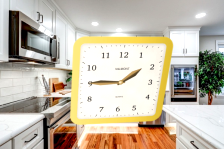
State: 1 h 45 min
